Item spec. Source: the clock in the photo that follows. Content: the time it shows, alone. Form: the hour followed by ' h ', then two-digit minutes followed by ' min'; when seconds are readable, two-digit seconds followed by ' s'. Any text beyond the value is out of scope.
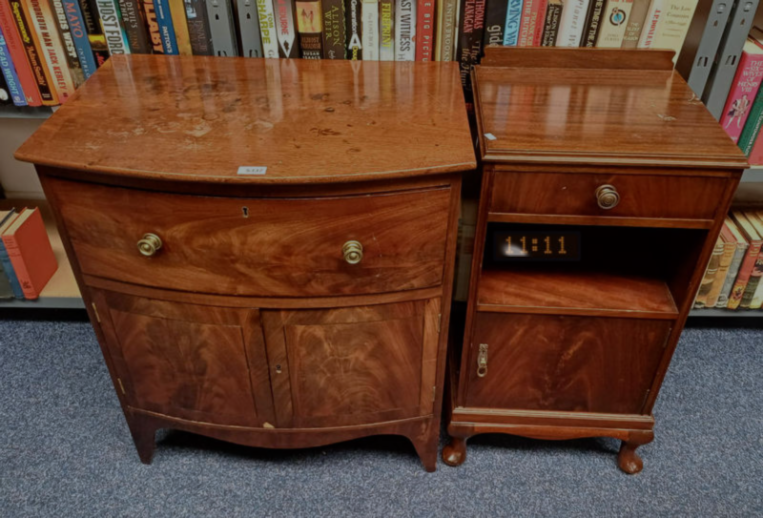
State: 11 h 11 min
